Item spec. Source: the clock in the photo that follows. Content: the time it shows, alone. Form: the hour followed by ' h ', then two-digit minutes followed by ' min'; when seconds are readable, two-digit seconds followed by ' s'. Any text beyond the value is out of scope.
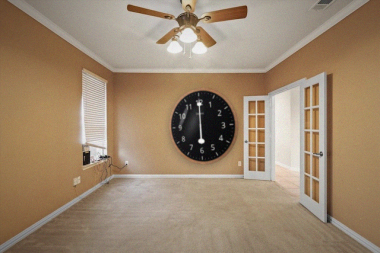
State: 6 h 00 min
